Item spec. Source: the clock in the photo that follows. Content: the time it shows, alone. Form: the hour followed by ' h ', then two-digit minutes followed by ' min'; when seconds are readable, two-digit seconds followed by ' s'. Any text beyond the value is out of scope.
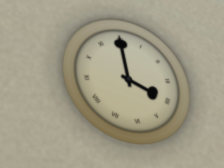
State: 4 h 00 min
